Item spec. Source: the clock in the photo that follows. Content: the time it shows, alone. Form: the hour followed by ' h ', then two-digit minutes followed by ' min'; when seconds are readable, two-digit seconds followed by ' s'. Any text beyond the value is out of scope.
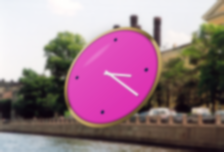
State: 3 h 21 min
